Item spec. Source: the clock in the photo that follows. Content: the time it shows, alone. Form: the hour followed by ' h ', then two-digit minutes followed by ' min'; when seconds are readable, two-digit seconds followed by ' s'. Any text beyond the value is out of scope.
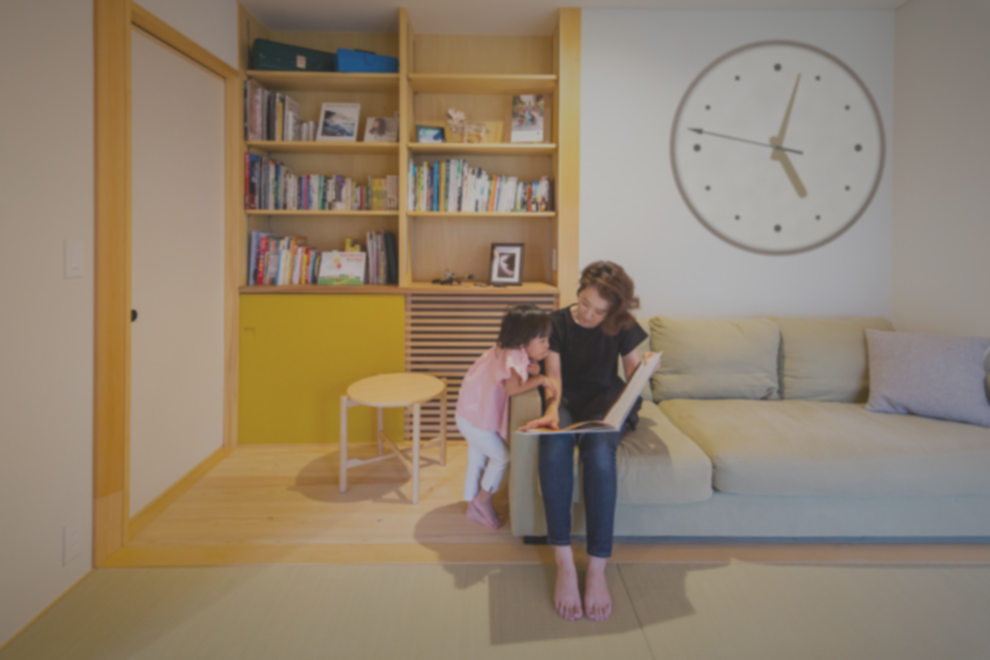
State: 5 h 02 min 47 s
